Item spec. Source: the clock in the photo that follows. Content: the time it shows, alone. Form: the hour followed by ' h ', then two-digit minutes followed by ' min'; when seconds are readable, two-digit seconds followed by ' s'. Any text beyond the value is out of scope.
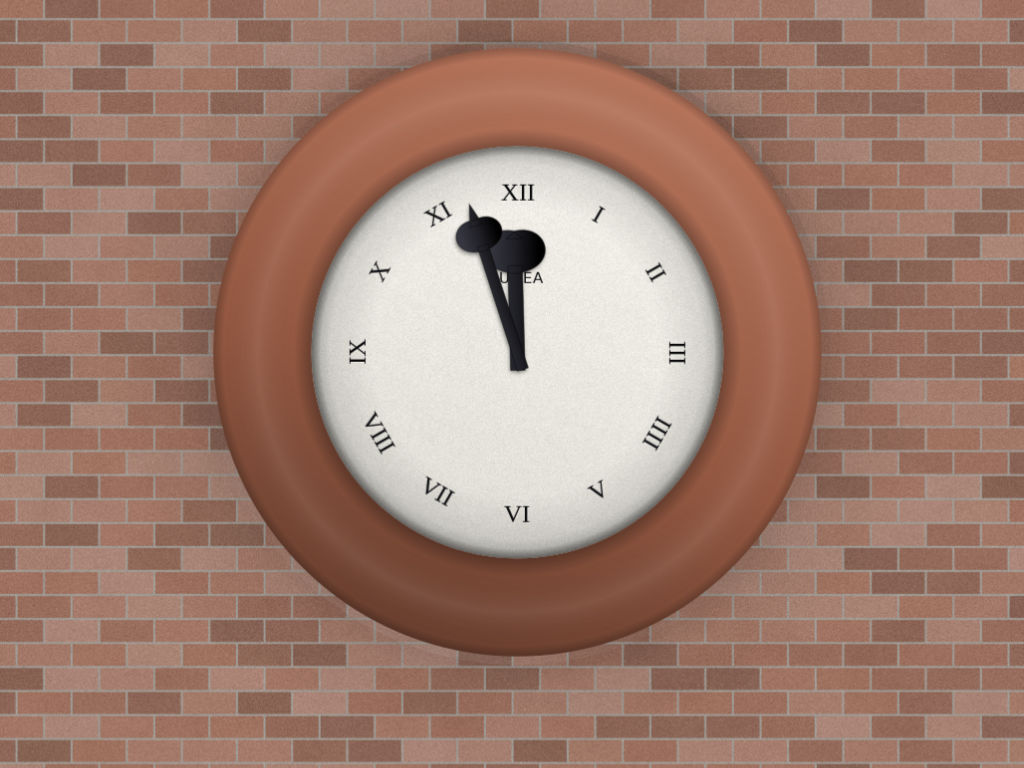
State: 11 h 57 min
